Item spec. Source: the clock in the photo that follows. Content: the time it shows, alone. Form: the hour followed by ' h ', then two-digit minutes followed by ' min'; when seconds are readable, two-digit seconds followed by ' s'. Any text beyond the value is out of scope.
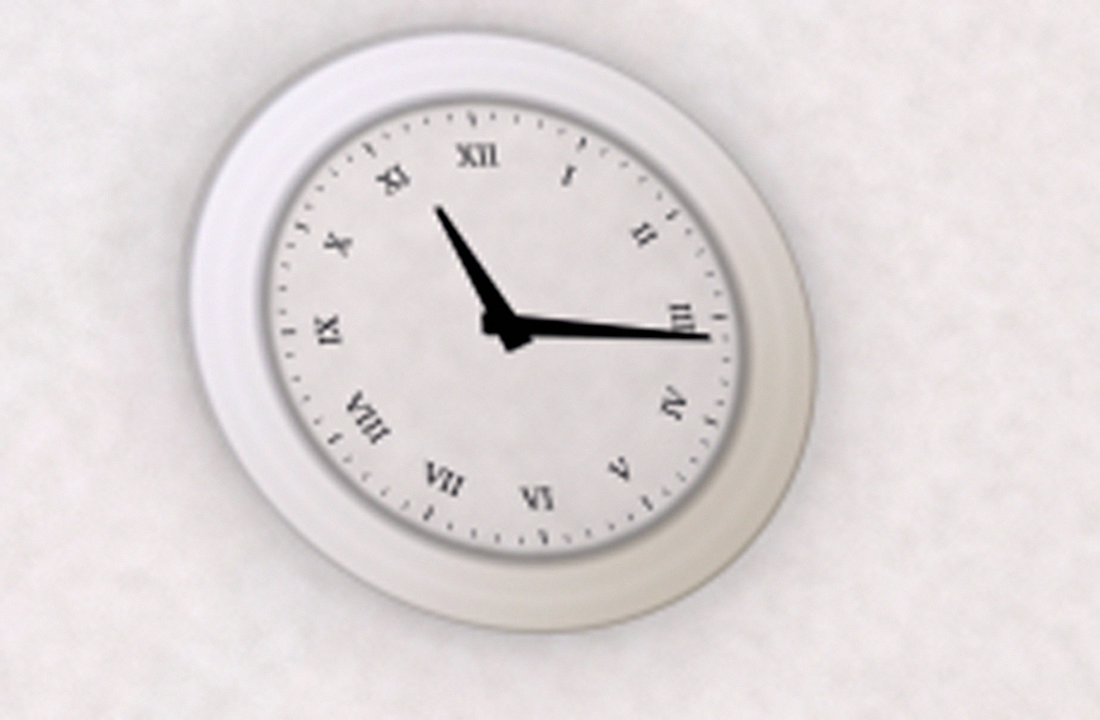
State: 11 h 16 min
